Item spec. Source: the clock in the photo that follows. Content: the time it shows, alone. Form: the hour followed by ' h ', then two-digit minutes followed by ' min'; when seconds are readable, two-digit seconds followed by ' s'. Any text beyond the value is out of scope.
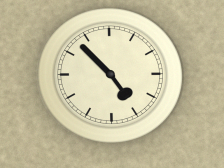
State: 4 h 53 min
